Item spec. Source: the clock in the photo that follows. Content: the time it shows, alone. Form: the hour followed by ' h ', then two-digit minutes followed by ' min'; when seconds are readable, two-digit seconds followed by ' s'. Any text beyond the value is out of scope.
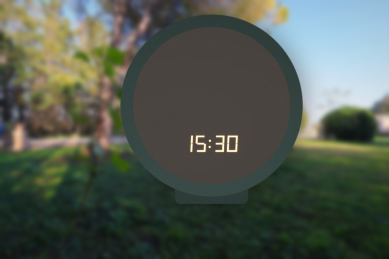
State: 15 h 30 min
